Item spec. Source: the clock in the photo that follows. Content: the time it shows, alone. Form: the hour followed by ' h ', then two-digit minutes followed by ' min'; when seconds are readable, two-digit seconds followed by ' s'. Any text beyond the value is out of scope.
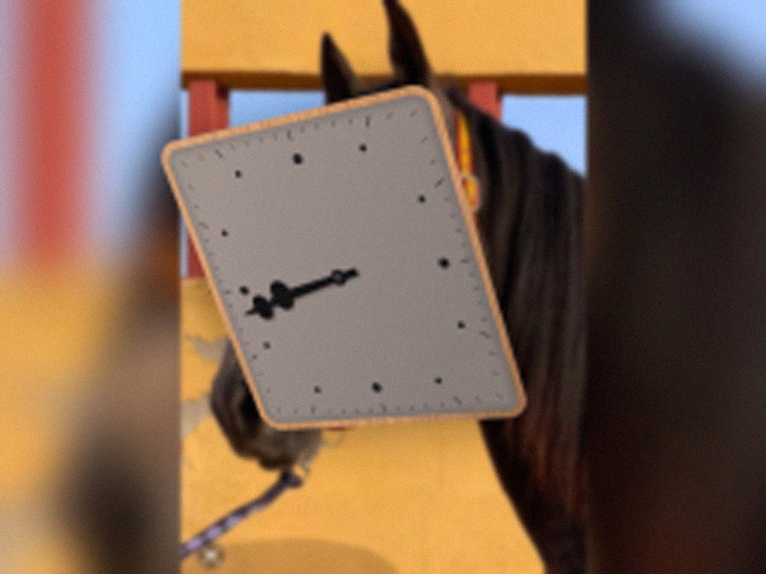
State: 8 h 43 min
